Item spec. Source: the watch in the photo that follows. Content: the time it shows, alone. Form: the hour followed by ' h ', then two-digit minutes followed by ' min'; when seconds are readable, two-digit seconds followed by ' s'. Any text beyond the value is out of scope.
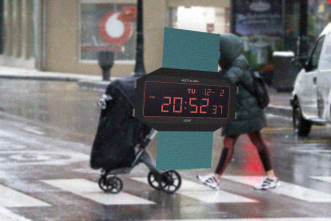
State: 20 h 52 min 37 s
